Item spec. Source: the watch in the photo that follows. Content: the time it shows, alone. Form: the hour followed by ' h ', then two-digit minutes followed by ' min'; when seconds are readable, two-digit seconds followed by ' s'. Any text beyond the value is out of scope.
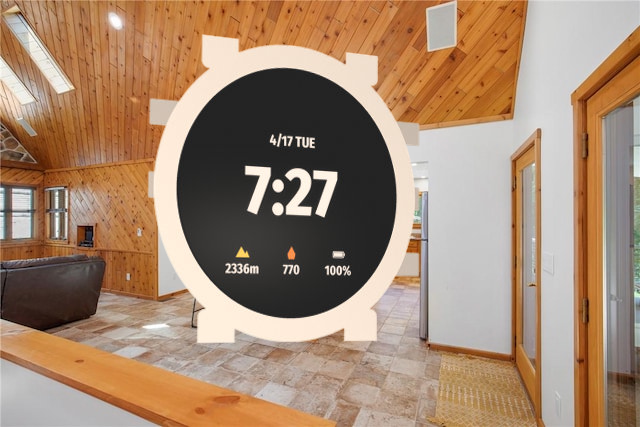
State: 7 h 27 min
